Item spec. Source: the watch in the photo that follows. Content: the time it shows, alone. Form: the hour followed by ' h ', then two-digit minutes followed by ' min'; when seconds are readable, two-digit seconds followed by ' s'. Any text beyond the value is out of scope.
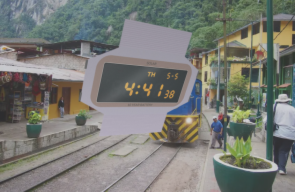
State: 4 h 41 min 38 s
